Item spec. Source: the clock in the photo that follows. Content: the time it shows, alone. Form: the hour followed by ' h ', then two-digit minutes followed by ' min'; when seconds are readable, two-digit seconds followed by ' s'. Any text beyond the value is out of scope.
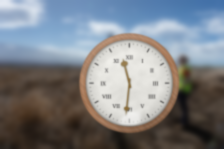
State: 11 h 31 min
